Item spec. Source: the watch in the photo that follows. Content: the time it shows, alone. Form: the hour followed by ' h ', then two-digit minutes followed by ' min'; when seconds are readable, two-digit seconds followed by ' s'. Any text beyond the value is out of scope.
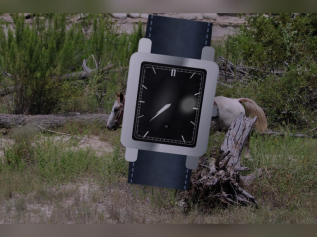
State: 7 h 37 min
